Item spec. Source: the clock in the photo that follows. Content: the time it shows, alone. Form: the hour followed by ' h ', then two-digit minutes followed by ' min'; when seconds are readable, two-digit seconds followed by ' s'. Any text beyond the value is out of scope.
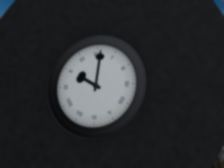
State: 10 h 01 min
